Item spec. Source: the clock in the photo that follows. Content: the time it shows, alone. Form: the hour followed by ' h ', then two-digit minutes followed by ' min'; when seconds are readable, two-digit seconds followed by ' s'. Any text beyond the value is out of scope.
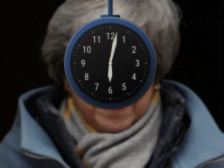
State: 6 h 02 min
